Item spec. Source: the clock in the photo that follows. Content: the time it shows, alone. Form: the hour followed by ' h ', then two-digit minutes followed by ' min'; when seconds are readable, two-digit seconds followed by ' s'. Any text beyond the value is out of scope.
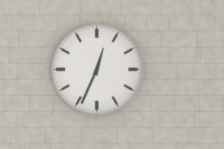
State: 12 h 34 min
